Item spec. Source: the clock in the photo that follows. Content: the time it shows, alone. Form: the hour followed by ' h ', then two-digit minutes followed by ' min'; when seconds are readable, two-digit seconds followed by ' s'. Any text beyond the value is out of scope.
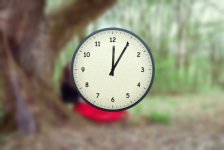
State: 12 h 05 min
